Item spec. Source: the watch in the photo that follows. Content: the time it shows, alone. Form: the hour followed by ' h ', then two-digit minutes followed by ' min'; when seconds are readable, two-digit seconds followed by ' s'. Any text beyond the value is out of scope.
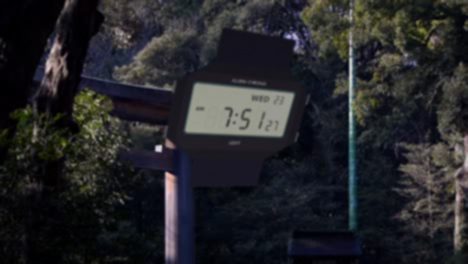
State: 7 h 51 min
